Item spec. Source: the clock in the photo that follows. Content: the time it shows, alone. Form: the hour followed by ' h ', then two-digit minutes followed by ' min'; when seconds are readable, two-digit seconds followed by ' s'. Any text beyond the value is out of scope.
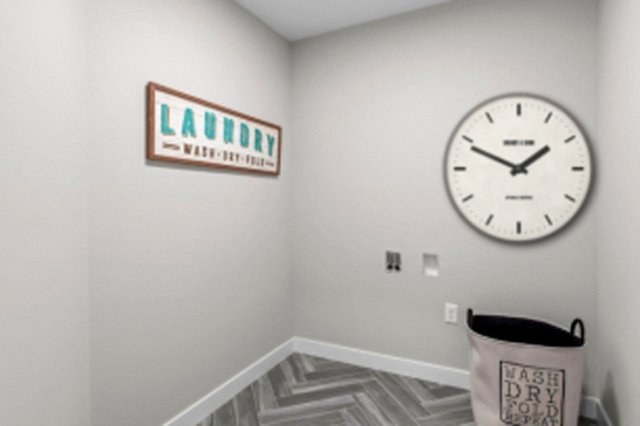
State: 1 h 49 min
